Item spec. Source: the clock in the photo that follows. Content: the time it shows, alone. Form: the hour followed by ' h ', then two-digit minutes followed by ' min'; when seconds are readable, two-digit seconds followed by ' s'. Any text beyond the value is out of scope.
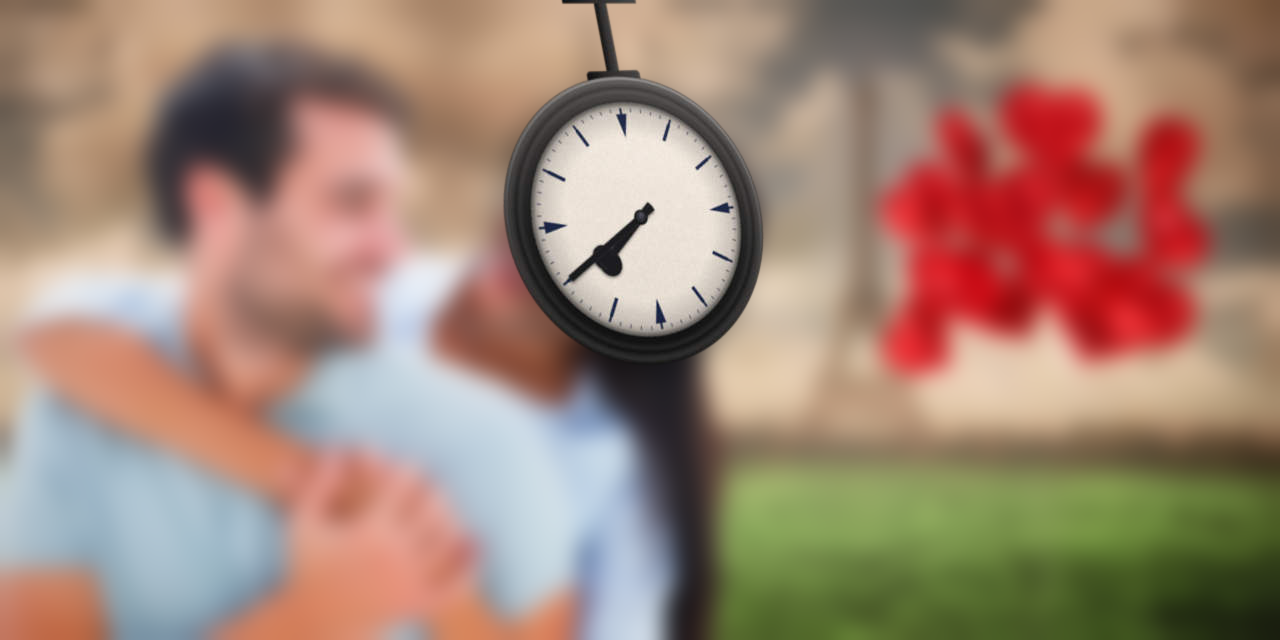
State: 7 h 40 min
